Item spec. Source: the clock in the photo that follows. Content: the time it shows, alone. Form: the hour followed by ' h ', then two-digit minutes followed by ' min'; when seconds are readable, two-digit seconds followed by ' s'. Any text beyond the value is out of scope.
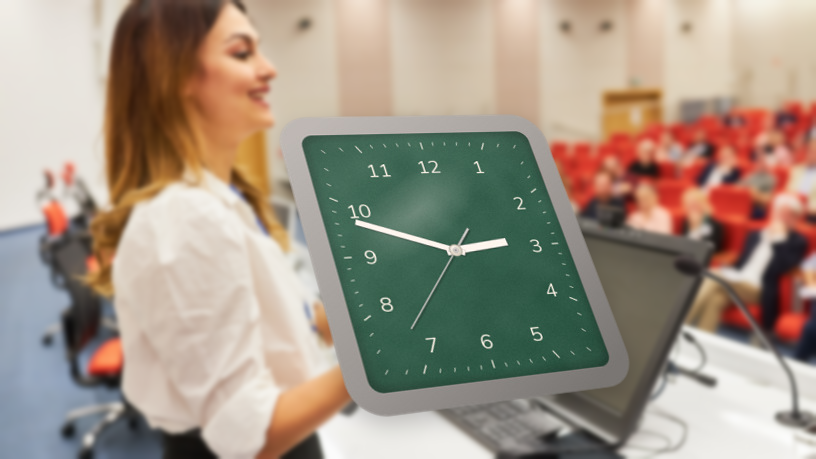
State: 2 h 48 min 37 s
